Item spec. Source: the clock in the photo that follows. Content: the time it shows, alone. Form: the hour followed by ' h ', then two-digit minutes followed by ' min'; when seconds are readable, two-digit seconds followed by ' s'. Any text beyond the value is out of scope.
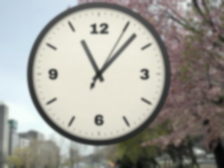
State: 11 h 07 min 05 s
